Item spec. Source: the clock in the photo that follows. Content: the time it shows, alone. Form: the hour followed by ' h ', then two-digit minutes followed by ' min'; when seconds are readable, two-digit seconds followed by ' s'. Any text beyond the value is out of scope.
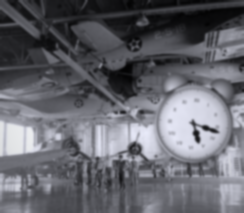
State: 5 h 17 min
